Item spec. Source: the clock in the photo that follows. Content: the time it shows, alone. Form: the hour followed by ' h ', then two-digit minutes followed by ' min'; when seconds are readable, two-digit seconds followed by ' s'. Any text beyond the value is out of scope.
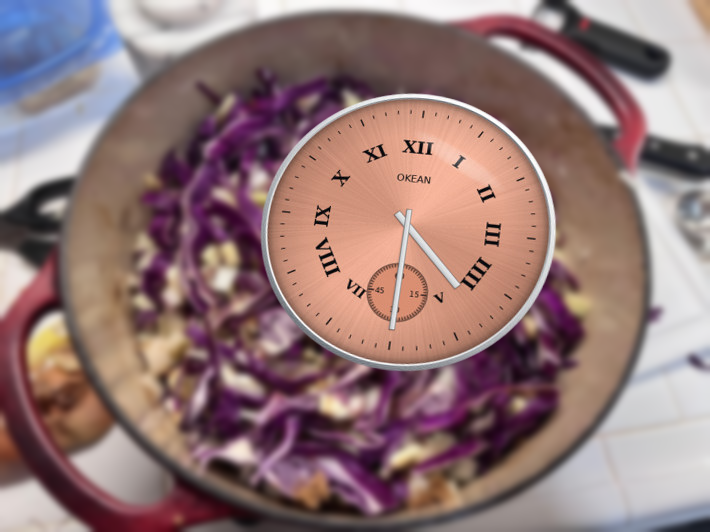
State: 4 h 30 min
